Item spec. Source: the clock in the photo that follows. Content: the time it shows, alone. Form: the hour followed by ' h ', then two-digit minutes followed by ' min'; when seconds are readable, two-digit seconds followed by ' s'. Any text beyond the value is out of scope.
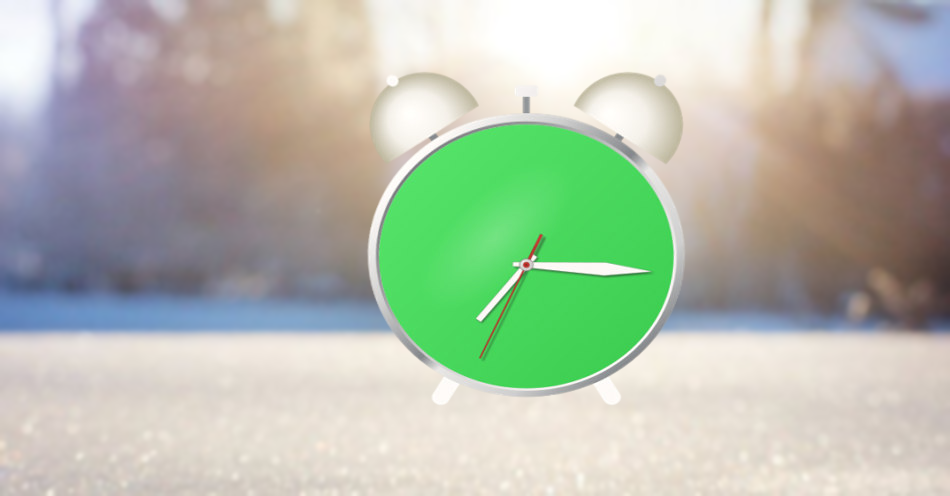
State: 7 h 15 min 34 s
